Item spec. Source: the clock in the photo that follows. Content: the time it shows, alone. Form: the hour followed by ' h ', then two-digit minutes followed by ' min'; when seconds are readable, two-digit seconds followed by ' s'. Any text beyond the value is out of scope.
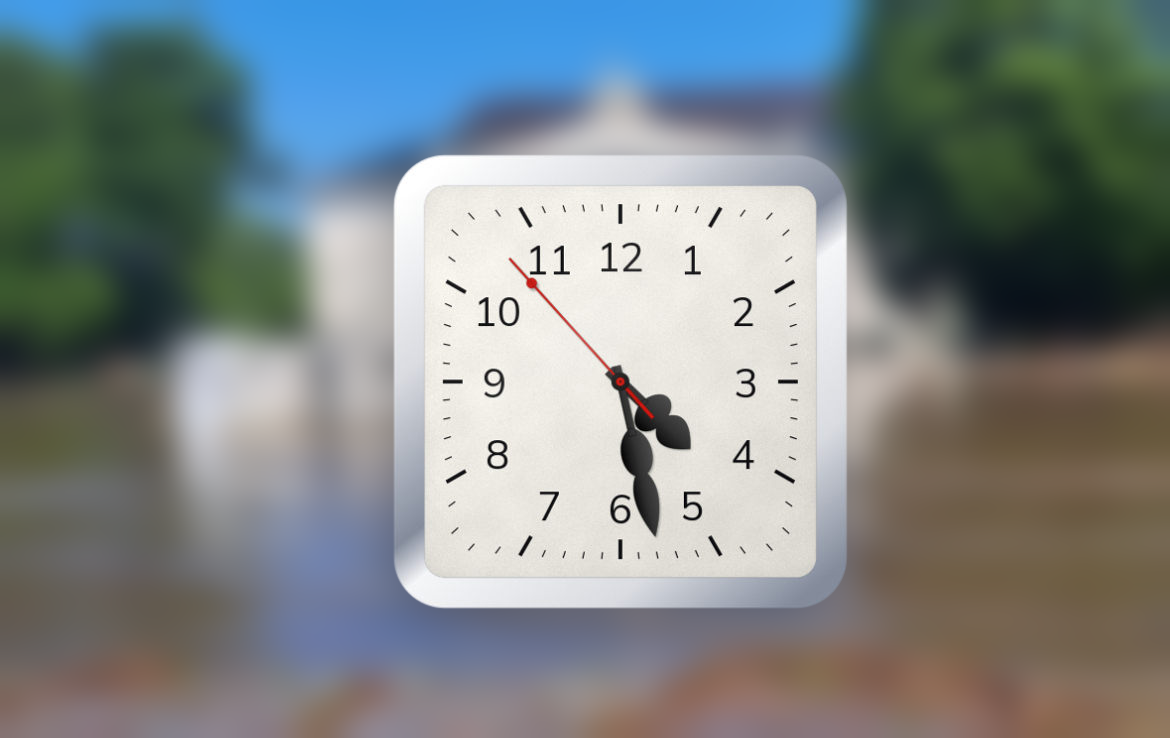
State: 4 h 27 min 53 s
